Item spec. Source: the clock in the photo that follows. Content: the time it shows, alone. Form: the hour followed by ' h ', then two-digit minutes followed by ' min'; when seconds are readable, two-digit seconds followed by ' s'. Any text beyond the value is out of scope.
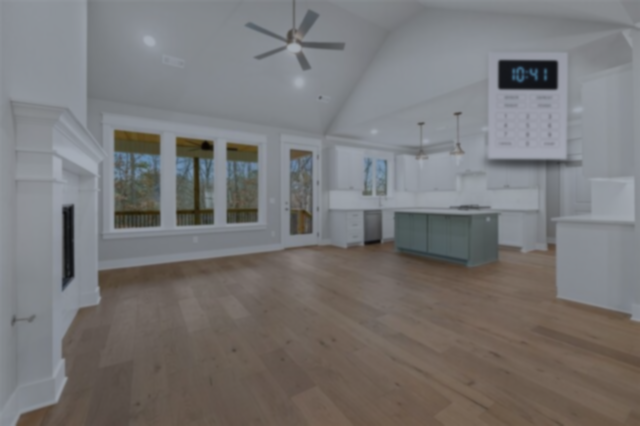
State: 10 h 41 min
